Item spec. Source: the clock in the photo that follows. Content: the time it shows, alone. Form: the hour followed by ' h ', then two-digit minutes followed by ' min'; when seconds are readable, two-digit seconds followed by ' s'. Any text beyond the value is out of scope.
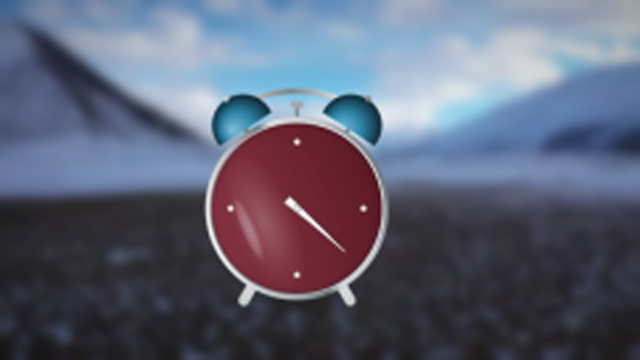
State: 4 h 22 min
